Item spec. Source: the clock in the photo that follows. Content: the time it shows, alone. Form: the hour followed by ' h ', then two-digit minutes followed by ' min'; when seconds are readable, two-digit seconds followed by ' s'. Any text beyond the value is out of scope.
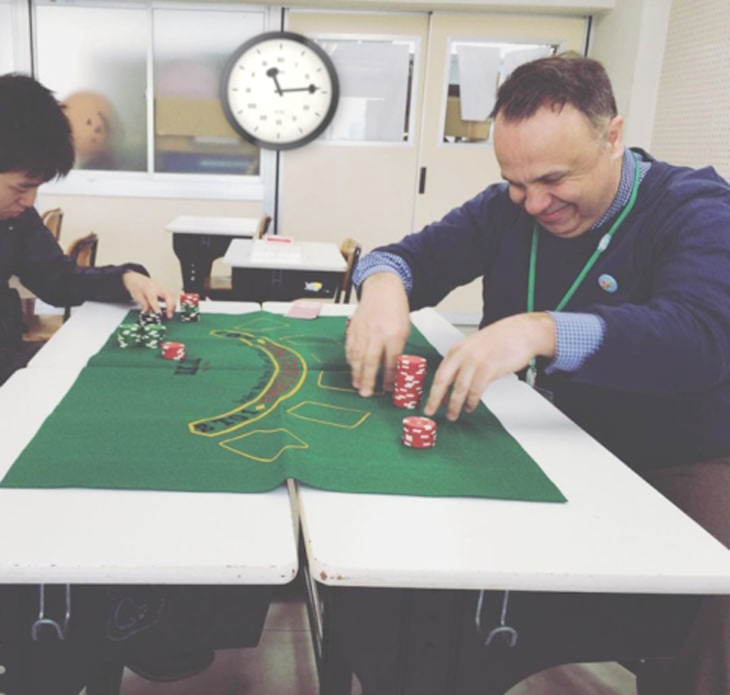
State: 11 h 14 min
